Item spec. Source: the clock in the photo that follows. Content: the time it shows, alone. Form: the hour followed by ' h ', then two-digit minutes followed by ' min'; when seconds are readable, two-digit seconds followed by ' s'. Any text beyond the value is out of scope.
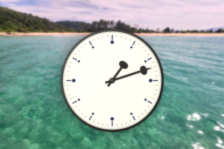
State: 1 h 12 min
